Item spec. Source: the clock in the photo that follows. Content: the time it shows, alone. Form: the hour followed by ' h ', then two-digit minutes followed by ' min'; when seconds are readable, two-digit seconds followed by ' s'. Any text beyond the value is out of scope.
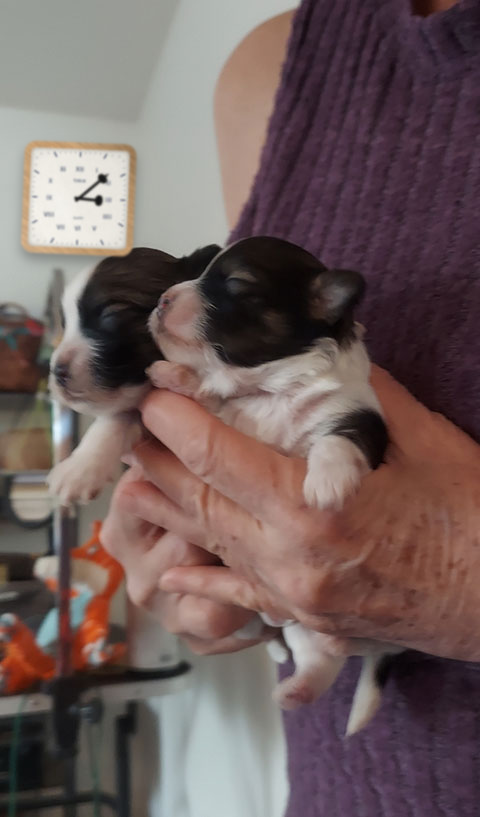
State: 3 h 08 min
